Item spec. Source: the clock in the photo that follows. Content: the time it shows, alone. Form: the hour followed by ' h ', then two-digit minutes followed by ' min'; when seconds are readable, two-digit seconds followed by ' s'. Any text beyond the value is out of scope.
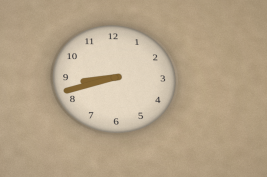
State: 8 h 42 min
